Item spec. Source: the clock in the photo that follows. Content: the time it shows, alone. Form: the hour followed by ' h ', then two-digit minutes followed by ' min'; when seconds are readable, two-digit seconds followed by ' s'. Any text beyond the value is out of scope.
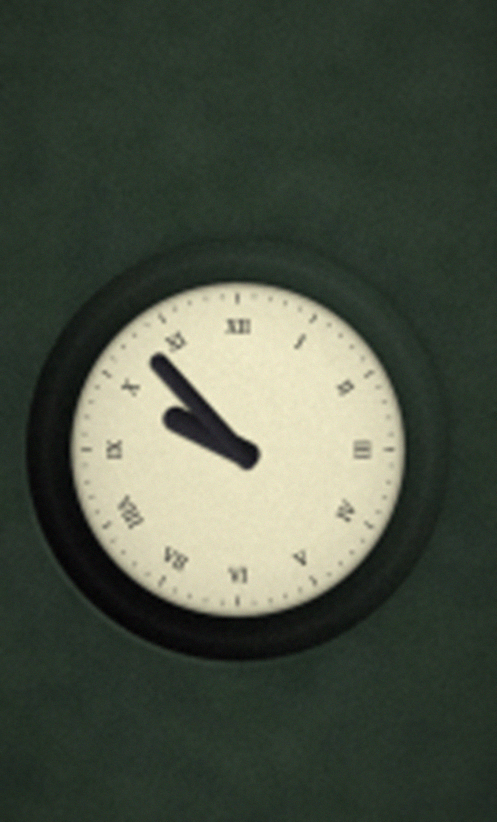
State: 9 h 53 min
